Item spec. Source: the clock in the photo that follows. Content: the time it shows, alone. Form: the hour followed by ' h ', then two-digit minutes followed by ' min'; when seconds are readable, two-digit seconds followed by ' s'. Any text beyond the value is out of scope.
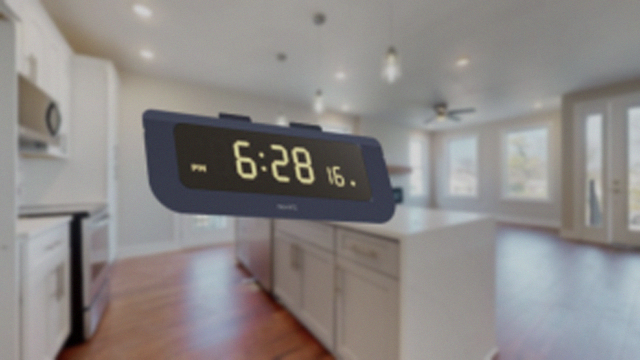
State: 6 h 28 min 16 s
